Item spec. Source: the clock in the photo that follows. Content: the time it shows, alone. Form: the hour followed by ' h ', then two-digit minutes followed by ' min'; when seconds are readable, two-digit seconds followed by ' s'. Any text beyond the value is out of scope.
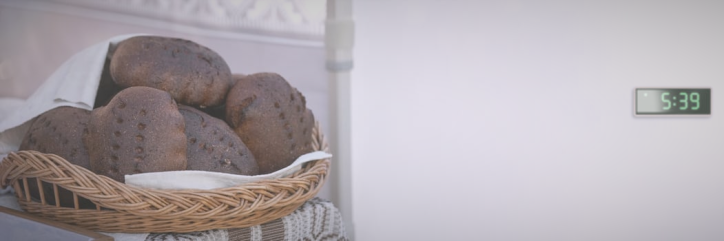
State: 5 h 39 min
